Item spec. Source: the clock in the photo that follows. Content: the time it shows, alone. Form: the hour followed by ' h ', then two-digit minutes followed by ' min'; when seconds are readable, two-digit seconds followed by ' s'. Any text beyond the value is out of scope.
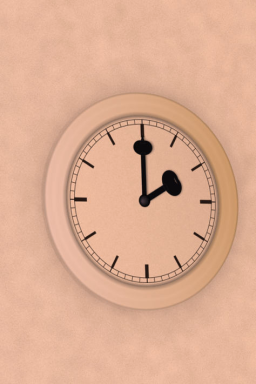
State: 2 h 00 min
